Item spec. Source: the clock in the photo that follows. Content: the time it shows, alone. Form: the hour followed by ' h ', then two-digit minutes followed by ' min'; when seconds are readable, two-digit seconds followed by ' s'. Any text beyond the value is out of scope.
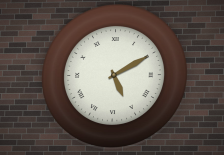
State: 5 h 10 min
